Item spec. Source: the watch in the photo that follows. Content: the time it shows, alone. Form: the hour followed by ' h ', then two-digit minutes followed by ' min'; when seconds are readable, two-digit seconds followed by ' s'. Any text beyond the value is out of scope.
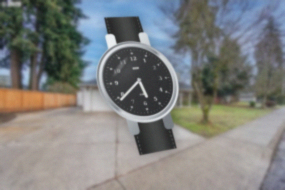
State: 5 h 39 min
